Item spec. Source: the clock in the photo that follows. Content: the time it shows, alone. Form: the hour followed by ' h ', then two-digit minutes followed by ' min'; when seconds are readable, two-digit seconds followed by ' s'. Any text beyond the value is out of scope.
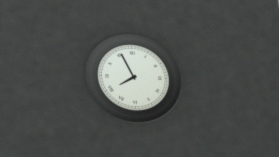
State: 7 h 56 min
